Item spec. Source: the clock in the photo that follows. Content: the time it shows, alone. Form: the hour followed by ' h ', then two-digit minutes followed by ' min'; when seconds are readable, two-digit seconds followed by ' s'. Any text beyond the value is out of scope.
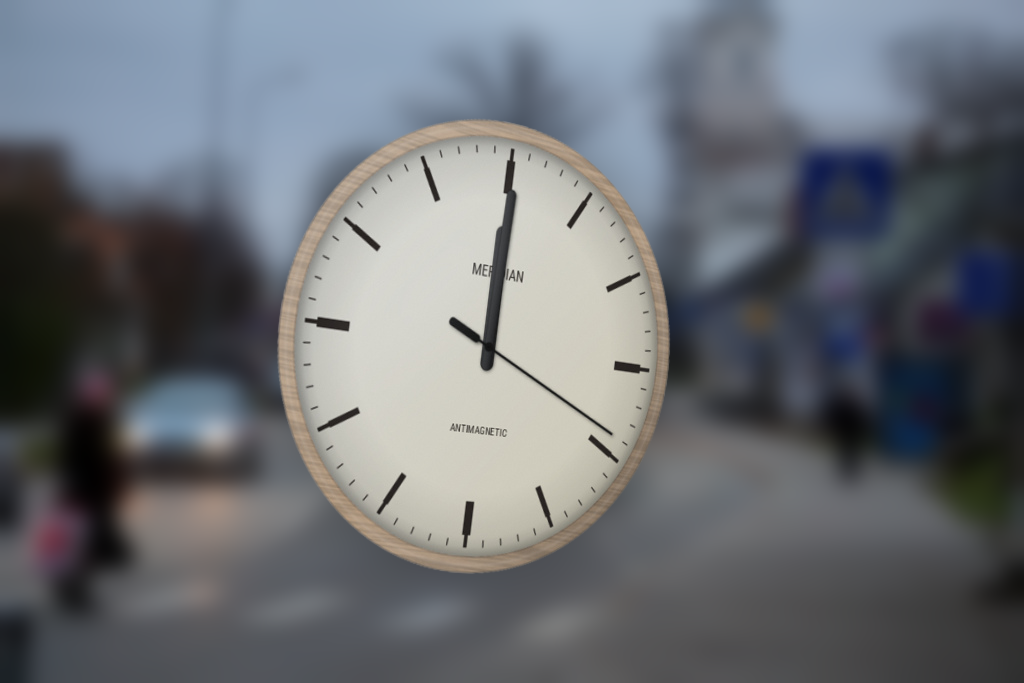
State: 12 h 00 min 19 s
